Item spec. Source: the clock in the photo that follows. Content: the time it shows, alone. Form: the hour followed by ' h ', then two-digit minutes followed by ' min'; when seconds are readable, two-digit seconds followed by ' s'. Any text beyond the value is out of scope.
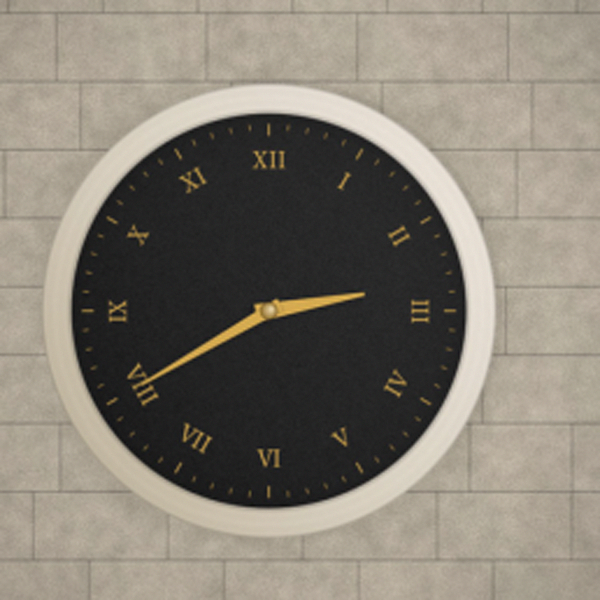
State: 2 h 40 min
